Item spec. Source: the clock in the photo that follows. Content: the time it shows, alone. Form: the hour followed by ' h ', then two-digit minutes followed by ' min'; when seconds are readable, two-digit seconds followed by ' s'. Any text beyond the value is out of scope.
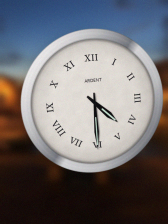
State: 4 h 30 min
